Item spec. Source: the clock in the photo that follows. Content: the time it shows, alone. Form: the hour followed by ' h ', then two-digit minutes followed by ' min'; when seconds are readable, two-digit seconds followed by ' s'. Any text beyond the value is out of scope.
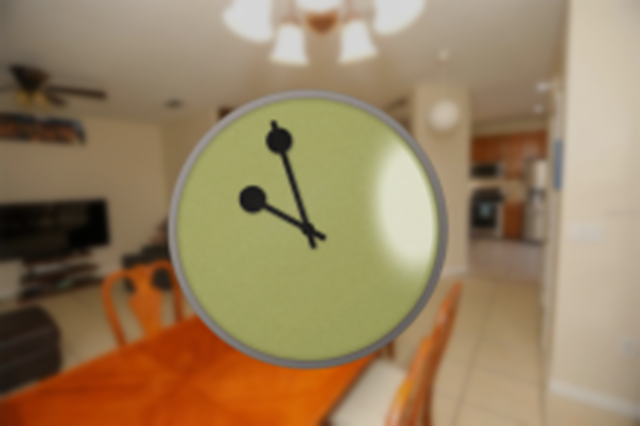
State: 9 h 57 min
